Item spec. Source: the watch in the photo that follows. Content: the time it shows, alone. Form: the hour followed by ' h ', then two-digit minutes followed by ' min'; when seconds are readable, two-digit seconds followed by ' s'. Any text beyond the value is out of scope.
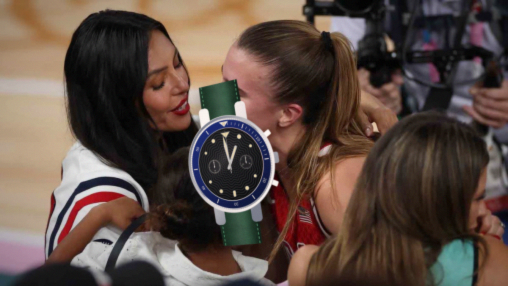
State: 12 h 59 min
